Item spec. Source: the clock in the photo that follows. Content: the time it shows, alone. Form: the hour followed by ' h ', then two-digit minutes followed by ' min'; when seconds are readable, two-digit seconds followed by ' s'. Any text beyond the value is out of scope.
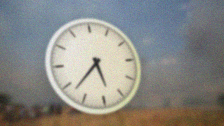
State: 5 h 38 min
